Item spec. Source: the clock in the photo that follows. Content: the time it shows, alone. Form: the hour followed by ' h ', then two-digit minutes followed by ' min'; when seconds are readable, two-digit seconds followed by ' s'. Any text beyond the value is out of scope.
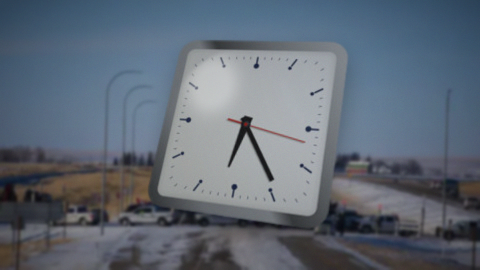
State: 6 h 24 min 17 s
